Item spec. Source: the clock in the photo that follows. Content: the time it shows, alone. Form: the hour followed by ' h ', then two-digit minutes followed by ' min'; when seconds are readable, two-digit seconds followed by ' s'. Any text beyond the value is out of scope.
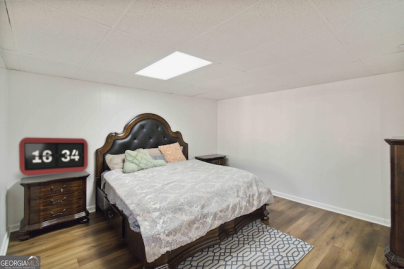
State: 16 h 34 min
